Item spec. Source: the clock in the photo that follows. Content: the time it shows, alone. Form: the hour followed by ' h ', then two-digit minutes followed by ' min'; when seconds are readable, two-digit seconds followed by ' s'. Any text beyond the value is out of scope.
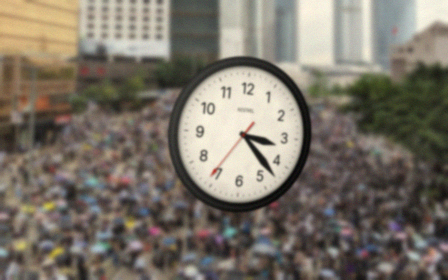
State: 3 h 22 min 36 s
